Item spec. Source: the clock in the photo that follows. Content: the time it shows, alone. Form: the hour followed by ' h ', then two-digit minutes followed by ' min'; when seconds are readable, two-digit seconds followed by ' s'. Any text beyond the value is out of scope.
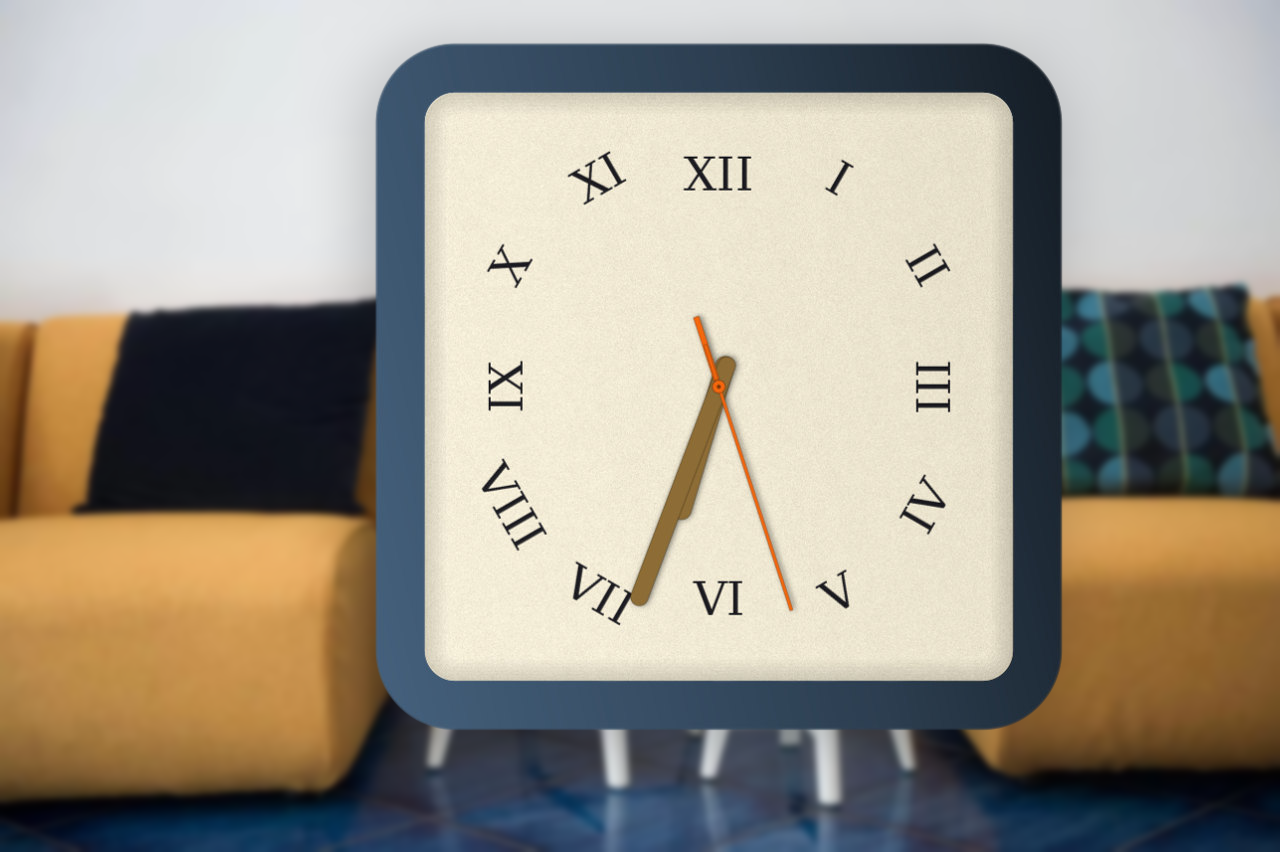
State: 6 h 33 min 27 s
